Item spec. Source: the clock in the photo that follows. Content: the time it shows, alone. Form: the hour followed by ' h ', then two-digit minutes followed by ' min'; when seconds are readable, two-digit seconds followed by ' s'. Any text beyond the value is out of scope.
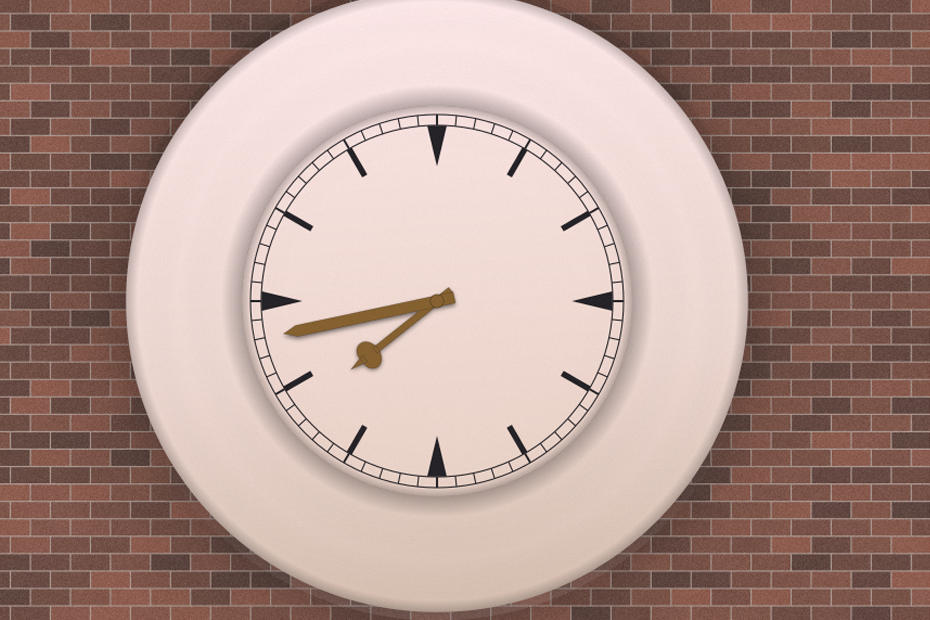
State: 7 h 43 min
